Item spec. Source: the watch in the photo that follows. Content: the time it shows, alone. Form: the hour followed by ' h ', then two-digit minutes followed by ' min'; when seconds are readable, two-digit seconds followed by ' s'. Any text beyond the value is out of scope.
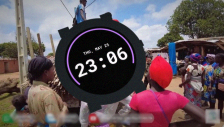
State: 23 h 06 min
